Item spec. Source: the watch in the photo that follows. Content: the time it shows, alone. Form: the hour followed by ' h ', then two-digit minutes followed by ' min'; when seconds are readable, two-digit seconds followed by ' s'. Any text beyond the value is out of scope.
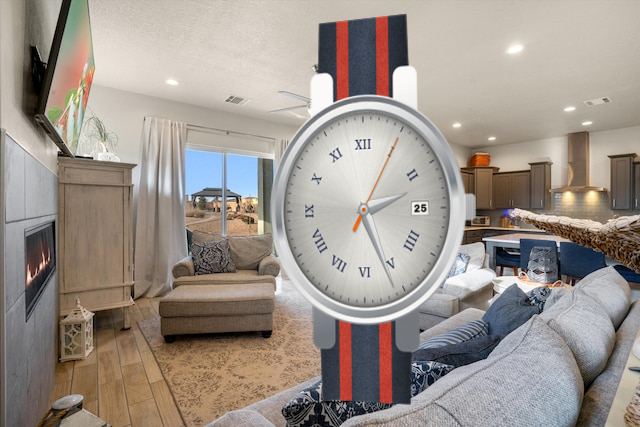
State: 2 h 26 min 05 s
